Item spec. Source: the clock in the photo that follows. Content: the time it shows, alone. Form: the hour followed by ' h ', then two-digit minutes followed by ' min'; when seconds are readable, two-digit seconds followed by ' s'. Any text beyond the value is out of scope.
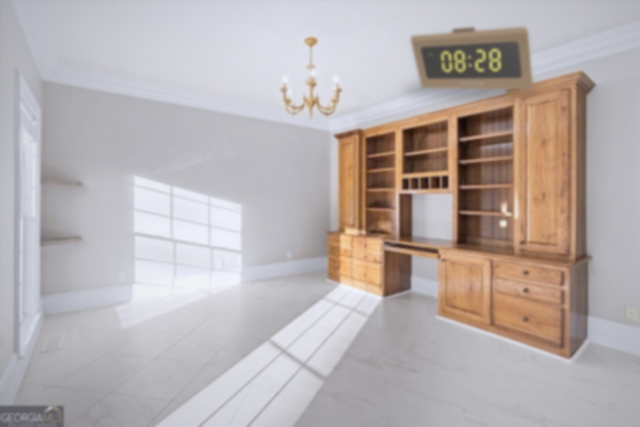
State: 8 h 28 min
